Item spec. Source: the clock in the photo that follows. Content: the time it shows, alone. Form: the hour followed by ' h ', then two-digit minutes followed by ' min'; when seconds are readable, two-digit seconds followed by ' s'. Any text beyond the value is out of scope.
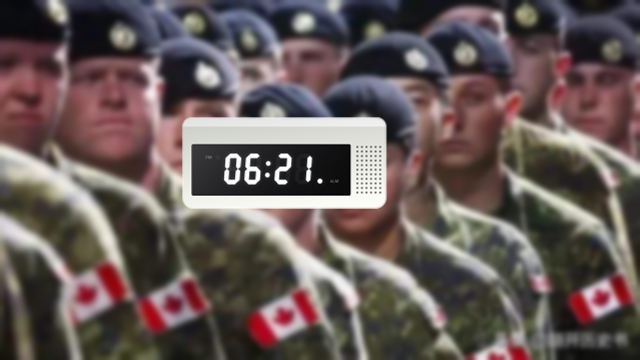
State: 6 h 21 min
